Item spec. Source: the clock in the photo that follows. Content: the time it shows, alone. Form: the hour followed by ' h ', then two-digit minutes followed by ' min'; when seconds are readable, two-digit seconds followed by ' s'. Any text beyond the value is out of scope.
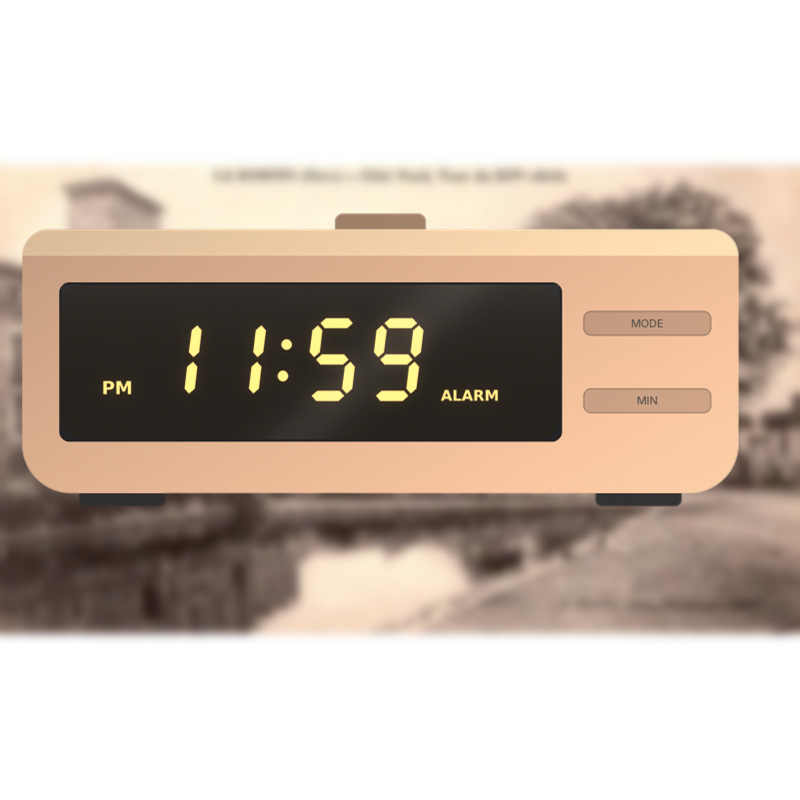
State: 11 h 59 min
